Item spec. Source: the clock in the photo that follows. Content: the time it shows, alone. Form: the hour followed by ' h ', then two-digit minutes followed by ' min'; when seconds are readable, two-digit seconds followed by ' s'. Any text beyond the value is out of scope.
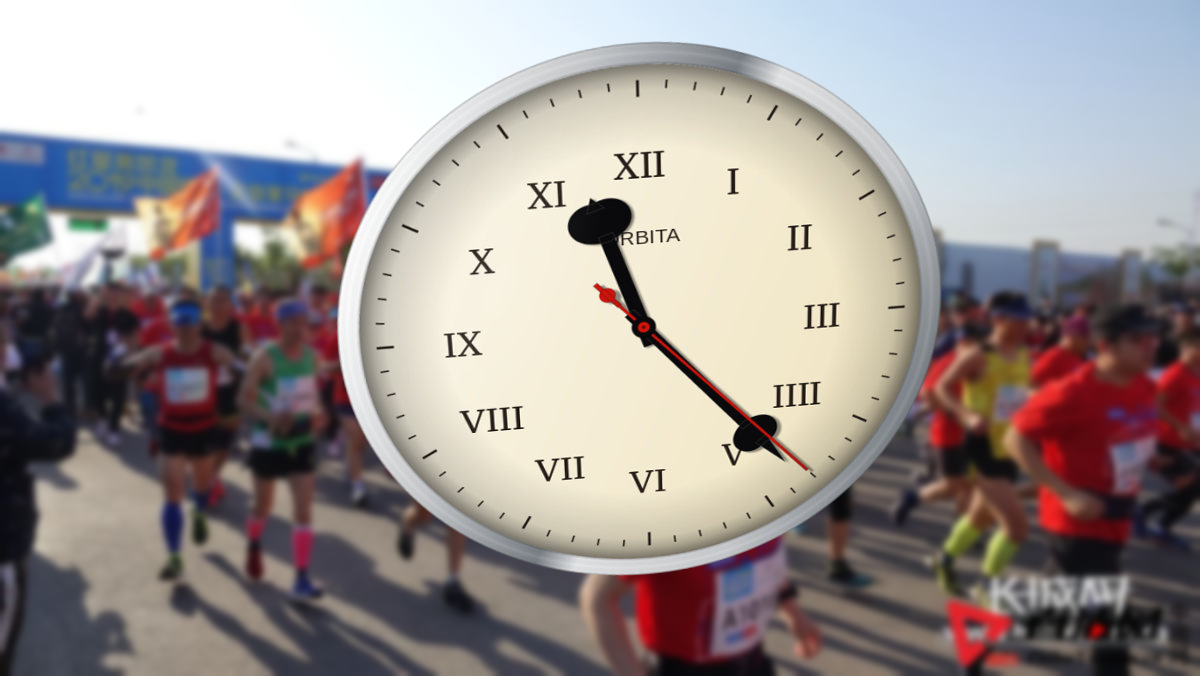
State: 11 h 23 min 23 s
